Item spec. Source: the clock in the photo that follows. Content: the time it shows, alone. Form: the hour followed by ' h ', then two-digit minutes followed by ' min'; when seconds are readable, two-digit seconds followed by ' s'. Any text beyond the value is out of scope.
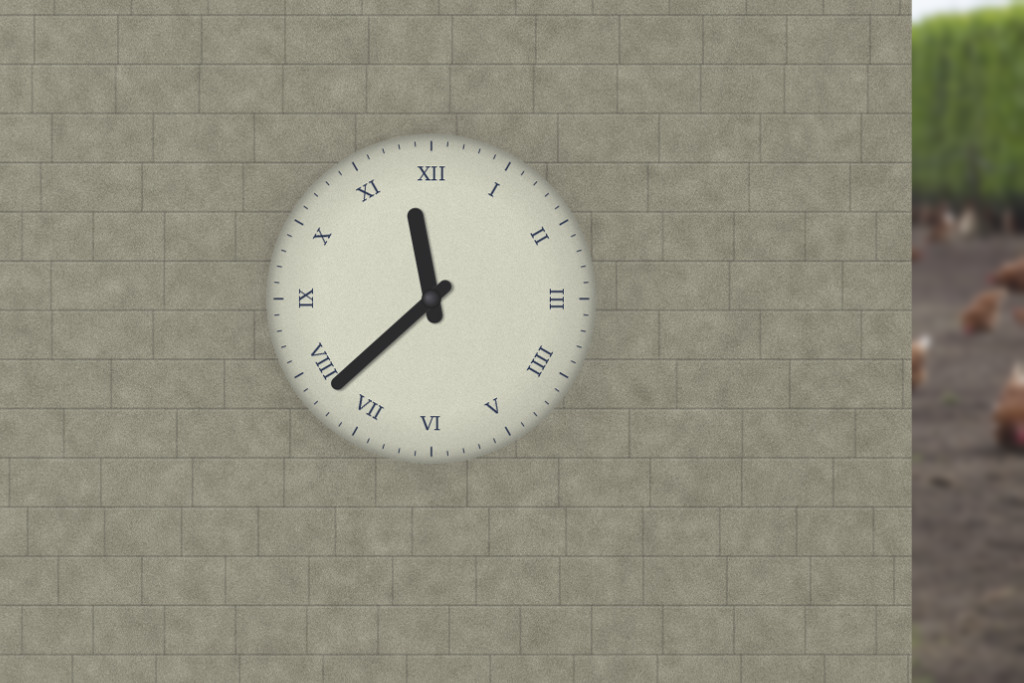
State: 11 h 38 min
